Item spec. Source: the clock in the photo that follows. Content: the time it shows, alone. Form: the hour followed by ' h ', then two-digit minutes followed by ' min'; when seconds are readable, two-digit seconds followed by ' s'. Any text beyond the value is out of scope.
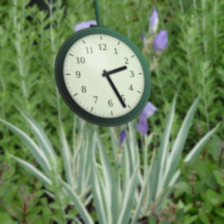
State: 2 h 26 min
